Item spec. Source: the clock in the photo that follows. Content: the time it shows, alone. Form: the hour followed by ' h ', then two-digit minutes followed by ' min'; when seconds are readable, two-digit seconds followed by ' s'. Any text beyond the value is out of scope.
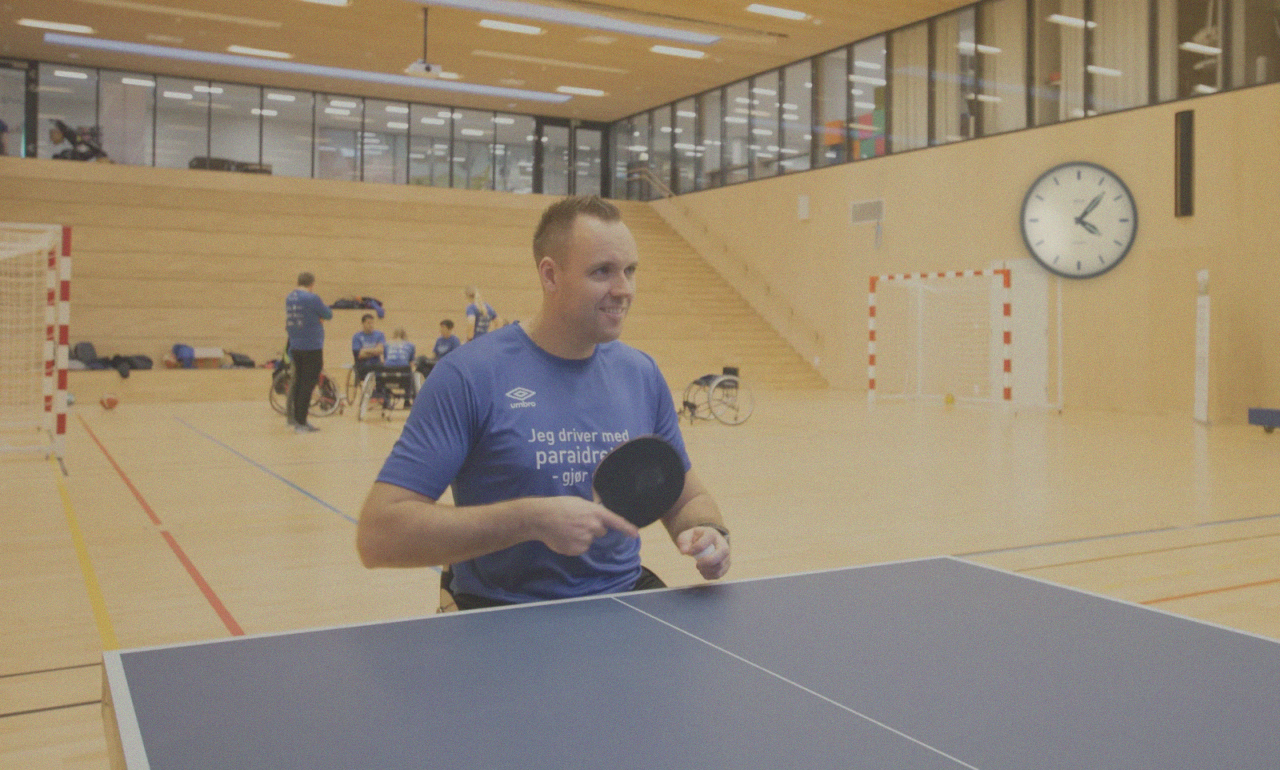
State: 4 h 07 min
